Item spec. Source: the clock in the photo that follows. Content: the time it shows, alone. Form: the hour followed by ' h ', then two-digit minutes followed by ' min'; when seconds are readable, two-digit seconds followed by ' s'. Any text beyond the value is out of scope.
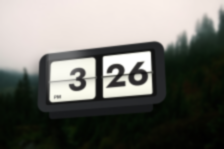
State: 3 h 26 min
